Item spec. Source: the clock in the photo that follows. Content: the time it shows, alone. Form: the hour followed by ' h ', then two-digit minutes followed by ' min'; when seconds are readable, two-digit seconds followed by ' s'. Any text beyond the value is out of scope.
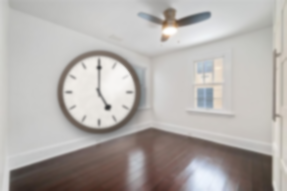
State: 5 h 00 min
